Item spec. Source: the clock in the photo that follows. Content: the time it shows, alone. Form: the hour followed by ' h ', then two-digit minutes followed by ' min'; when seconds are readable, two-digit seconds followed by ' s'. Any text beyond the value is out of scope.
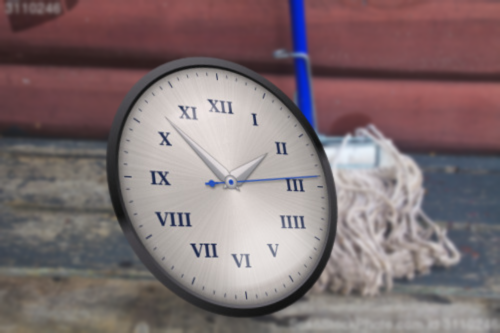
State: 1 h 52 min 14 s
